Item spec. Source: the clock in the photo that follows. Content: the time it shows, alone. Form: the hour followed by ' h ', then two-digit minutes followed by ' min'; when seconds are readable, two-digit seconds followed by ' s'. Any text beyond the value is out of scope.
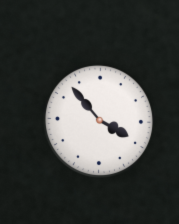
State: 3 h 53 min
